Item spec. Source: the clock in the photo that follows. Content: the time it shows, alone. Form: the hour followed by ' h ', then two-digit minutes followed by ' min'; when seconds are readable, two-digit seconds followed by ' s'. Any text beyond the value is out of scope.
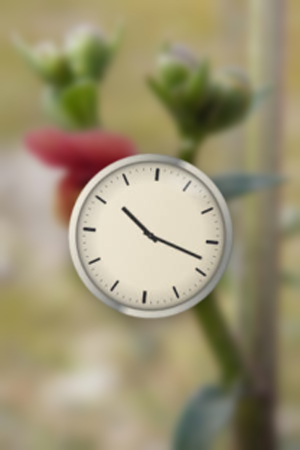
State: 10 h 18 min
